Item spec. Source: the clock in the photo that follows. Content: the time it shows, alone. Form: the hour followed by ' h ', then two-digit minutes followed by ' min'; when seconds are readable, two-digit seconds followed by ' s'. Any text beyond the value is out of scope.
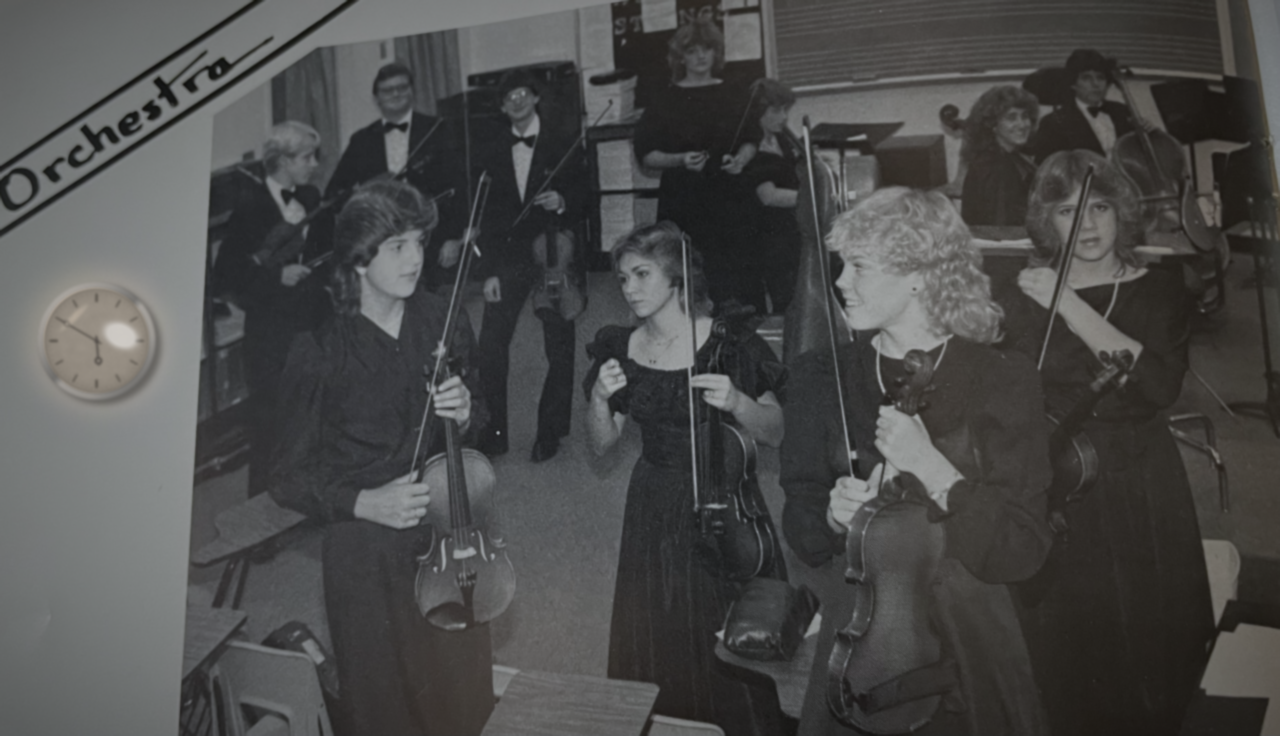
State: 5 h 50 min
